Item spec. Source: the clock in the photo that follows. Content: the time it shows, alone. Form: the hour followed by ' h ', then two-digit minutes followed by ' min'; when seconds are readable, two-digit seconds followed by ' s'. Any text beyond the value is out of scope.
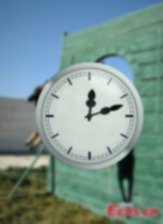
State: 12 h 12 min
